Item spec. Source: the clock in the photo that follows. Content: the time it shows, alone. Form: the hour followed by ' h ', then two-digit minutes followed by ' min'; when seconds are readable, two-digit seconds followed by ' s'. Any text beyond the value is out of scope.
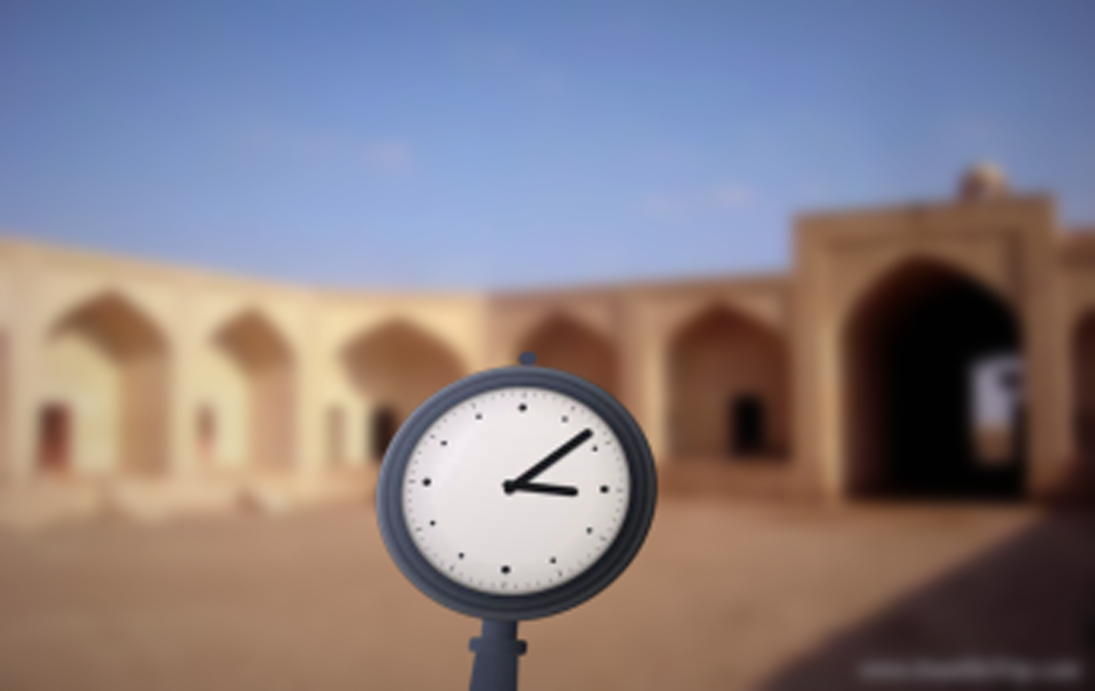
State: 3 h 08 min
